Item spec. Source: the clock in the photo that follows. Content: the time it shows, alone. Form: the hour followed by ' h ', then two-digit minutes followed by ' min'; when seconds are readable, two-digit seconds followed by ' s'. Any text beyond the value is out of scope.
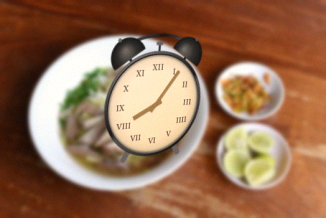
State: 8 h 06 min
